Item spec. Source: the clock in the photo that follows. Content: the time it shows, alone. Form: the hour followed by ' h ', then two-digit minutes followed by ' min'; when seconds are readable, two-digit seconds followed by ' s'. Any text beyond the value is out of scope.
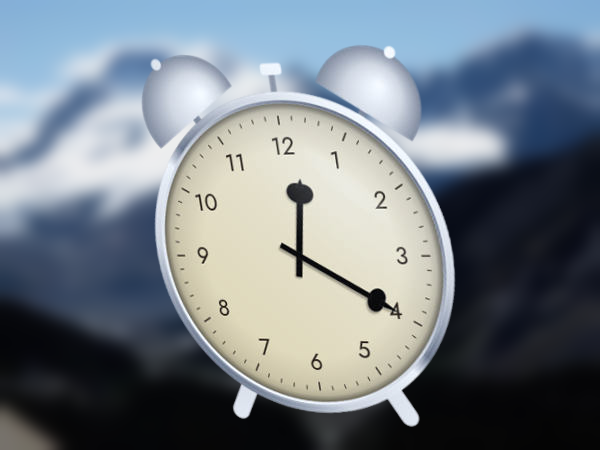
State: 12 h 20 min
